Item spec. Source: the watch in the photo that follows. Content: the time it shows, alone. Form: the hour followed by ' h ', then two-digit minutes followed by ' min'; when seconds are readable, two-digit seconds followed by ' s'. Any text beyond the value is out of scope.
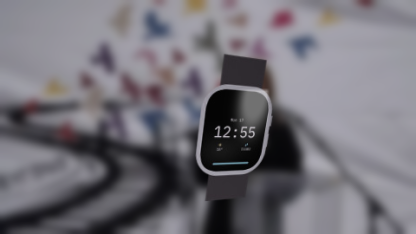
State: 12 h 55 min
